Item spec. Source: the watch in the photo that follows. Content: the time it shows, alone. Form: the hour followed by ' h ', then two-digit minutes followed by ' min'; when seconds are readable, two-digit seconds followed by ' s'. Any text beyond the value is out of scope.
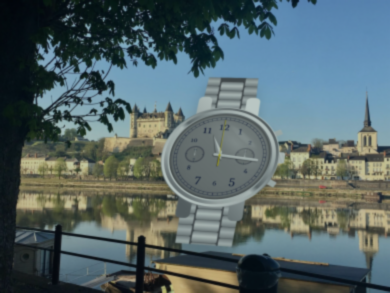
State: 11 h 16 min
